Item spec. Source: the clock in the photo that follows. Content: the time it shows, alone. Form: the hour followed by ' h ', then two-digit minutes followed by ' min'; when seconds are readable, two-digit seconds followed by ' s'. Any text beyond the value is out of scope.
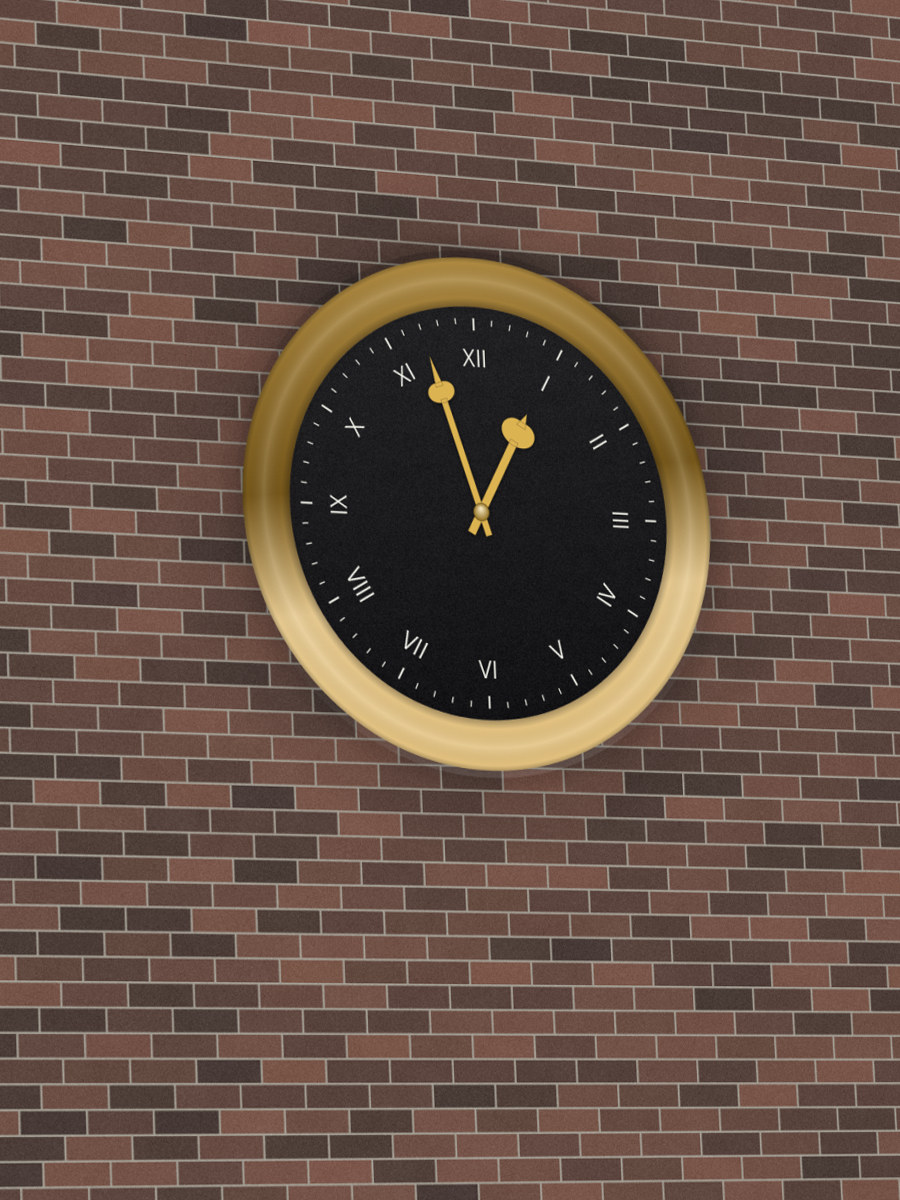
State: 12 h 57 min
